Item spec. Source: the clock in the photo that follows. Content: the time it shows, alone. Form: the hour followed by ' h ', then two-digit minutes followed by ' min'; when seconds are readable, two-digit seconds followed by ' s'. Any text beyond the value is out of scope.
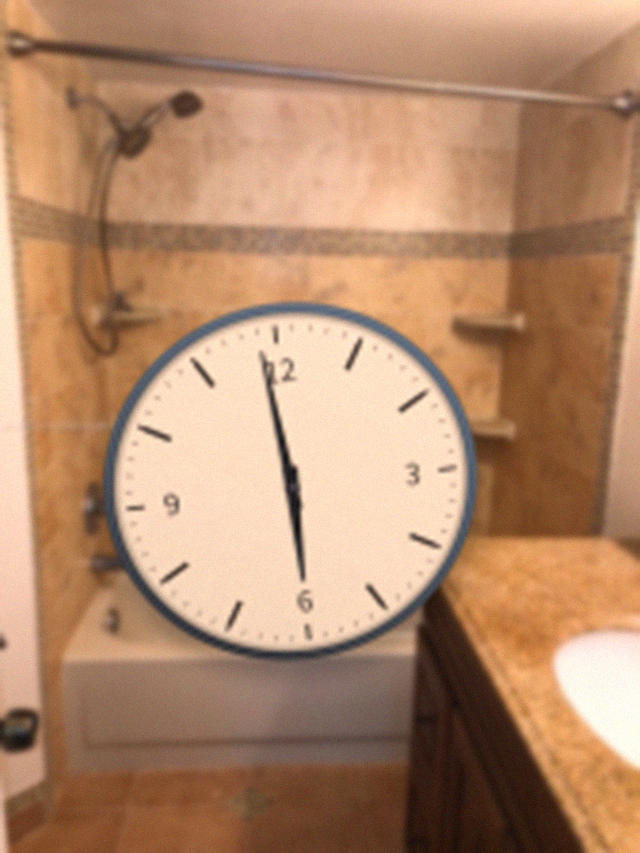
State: 5 h 59 min
